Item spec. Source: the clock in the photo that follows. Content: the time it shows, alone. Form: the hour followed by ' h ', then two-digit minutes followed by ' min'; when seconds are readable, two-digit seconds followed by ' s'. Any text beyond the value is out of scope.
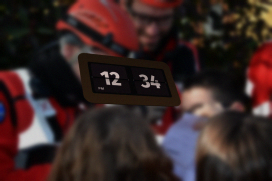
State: 12 h 34 min
